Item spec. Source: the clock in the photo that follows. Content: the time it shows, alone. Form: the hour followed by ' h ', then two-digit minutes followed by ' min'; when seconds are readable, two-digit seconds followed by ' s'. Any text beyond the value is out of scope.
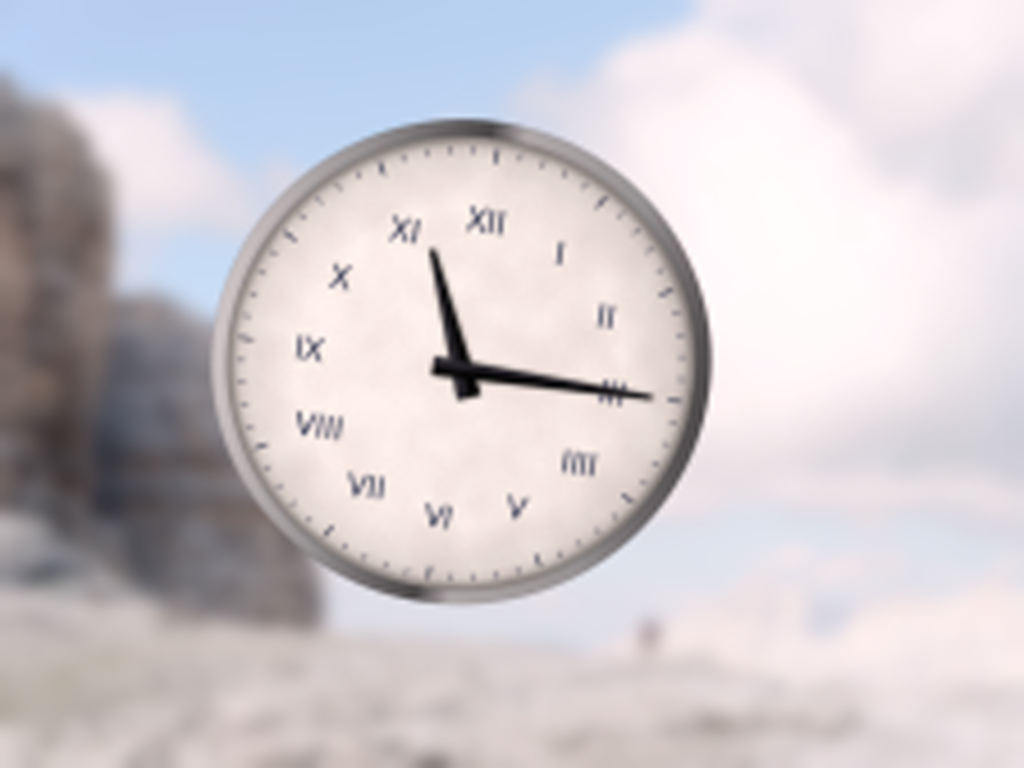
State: 11 h 15 min
